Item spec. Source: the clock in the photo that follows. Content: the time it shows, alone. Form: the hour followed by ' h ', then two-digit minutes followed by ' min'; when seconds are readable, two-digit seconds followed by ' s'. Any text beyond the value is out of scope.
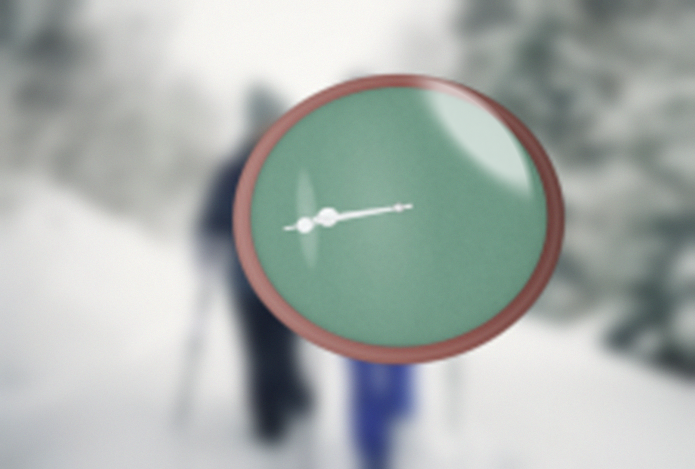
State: 8 h 43 min
